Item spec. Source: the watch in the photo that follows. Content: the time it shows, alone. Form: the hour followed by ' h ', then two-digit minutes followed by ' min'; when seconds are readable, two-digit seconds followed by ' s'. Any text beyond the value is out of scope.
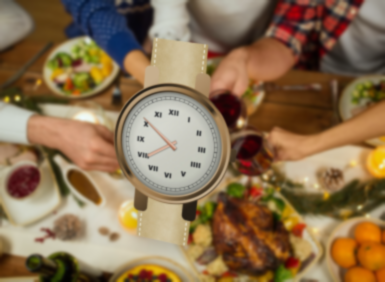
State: 7 h 51 min
